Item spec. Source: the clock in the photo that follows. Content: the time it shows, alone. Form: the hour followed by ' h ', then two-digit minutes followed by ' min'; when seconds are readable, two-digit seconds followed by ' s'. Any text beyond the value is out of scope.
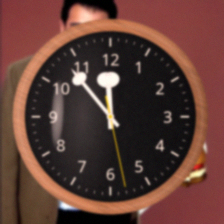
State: 11 h 53 min 28 s
